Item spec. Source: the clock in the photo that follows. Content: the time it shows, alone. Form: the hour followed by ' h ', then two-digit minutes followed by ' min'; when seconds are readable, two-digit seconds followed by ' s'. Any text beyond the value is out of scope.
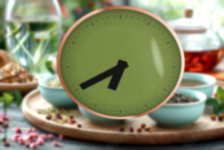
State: 6 h 40 min
